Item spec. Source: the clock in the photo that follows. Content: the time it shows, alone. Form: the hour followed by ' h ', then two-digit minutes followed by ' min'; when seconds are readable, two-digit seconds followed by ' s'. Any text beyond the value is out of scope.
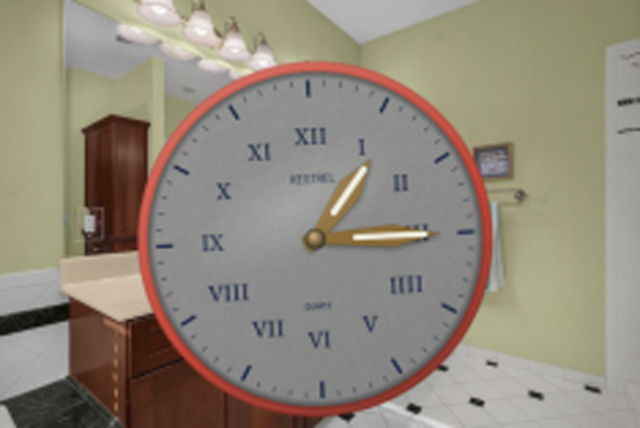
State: 1 h 15 min
